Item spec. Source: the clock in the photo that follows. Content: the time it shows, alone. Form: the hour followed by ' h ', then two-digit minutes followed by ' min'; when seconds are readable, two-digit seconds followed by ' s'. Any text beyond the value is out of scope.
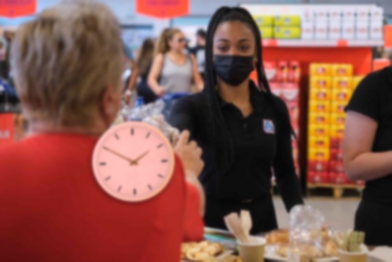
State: 1 h 50 min
